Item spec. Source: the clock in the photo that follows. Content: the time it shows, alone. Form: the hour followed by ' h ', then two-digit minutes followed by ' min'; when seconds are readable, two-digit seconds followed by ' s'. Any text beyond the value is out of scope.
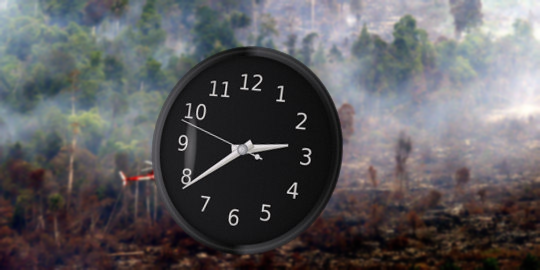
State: 2 h 38 min 48 s
